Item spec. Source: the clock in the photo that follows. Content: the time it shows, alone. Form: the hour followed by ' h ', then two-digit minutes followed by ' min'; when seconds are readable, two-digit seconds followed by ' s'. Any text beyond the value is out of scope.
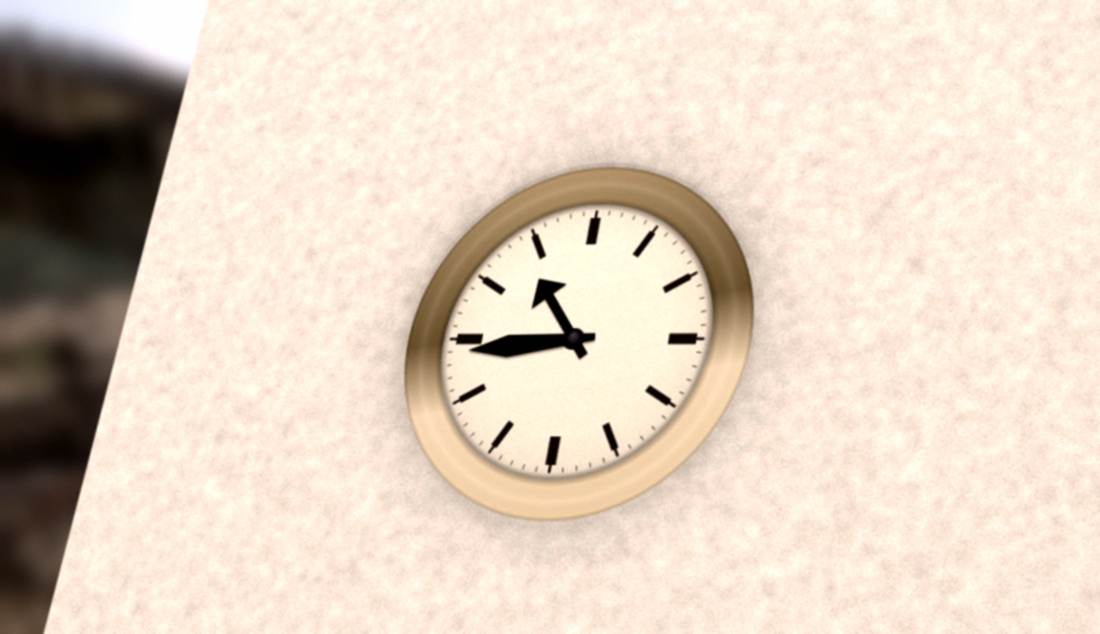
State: 10 h 44 min
